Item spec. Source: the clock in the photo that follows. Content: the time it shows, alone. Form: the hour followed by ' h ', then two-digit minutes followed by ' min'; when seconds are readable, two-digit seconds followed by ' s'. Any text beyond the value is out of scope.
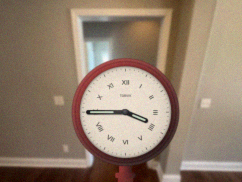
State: 3 h 45 min
